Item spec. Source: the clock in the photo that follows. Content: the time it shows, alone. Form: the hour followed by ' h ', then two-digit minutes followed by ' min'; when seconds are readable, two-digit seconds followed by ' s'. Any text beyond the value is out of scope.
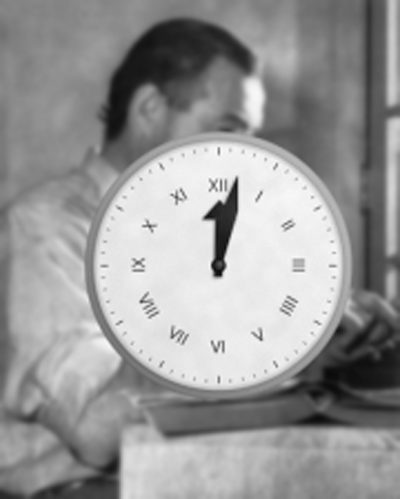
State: 12 h 02 min
